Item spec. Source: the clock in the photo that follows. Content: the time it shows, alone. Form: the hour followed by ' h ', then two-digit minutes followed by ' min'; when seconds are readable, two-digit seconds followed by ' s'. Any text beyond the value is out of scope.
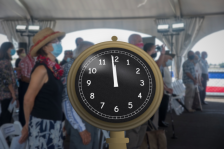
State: 11 h 59 min
